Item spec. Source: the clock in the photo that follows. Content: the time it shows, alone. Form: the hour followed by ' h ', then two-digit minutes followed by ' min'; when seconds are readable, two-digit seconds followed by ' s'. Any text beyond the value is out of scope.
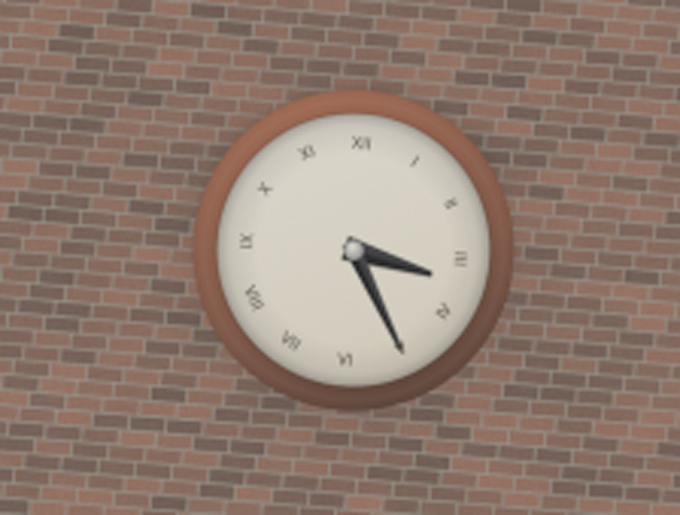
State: 3 h 25 min
